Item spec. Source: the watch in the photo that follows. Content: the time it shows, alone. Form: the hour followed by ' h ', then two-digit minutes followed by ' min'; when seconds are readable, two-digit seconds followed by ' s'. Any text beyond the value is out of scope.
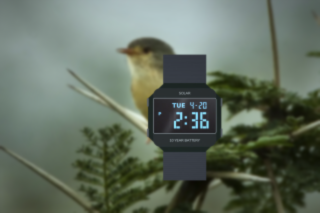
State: 2 h 36 min
